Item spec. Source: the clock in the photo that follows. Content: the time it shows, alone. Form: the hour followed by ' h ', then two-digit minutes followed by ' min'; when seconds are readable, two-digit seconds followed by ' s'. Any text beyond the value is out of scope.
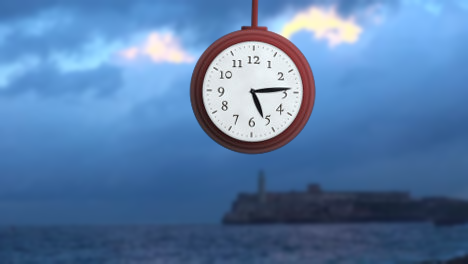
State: 5 h 14 min
